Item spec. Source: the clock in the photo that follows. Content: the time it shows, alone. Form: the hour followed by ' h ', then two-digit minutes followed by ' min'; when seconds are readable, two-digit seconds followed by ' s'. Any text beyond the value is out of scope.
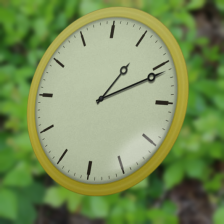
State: 1 h 11 min
